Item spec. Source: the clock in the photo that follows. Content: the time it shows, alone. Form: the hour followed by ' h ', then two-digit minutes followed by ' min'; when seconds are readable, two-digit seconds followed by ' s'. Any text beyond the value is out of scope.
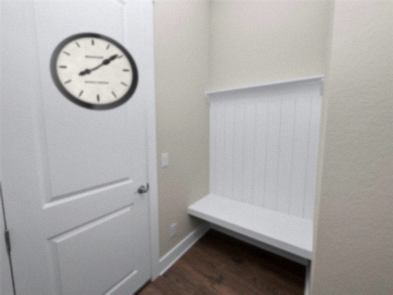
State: 8 h 09 min
